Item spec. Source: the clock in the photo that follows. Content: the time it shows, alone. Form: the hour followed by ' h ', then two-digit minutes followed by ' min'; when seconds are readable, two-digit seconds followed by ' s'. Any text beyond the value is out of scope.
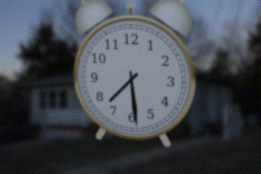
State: 7 h 29 min
